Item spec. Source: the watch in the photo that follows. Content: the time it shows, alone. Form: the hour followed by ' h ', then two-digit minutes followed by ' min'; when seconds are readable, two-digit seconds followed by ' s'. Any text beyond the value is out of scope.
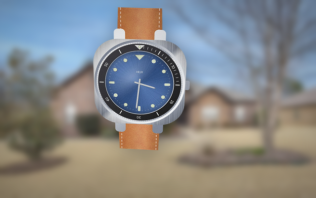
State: 3 h 31 min
